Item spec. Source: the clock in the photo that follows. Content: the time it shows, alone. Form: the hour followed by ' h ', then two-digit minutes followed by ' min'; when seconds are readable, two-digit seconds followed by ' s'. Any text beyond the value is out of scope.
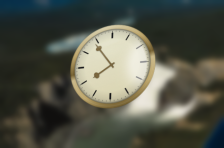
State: 7 h 54 min
